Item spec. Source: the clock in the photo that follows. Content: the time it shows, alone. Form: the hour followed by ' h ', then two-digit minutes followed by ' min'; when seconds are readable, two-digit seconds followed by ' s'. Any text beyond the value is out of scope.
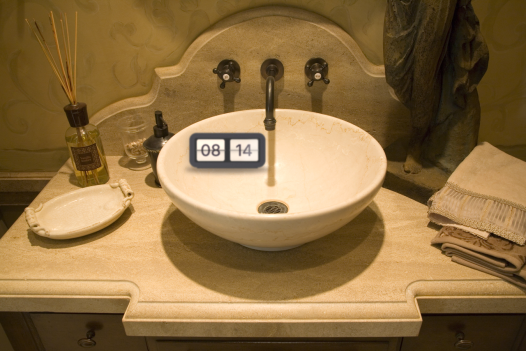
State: 8 h 14 min
